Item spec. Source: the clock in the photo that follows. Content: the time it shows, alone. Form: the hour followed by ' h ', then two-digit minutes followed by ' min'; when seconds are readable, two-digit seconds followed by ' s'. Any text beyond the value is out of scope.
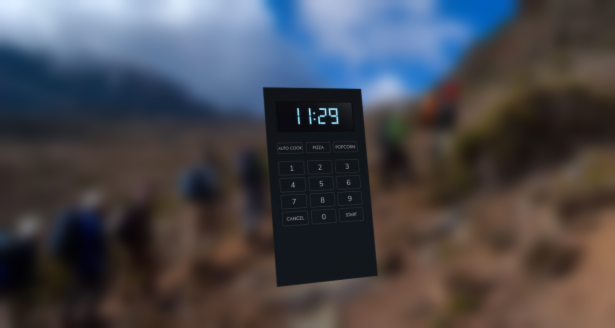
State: 11 h 29 min
